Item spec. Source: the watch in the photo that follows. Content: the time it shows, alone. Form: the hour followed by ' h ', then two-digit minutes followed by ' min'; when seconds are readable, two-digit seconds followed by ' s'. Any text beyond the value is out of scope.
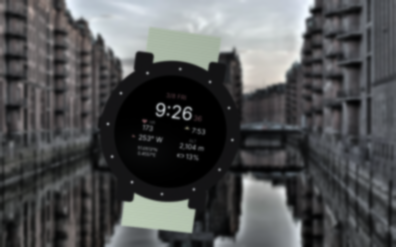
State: 9 h 26 min
